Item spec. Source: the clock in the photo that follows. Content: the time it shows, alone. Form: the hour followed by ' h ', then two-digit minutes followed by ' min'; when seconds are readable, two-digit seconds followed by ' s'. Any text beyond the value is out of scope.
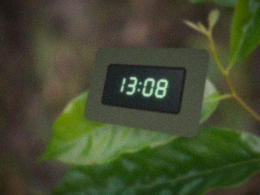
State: 13 h 08 min
